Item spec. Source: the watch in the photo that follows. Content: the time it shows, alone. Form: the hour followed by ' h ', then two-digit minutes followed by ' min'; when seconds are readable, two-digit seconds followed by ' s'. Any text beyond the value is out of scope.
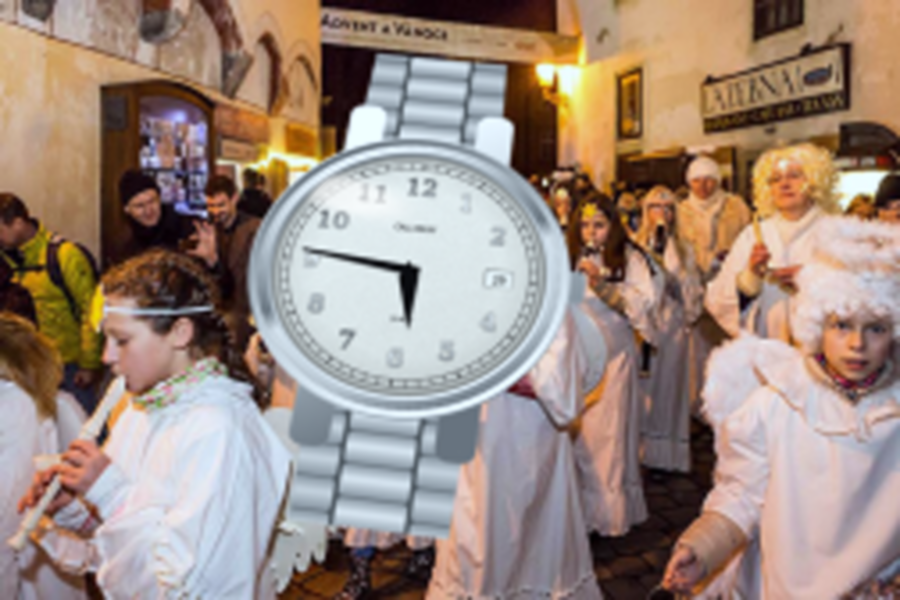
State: 5 h 46 min
